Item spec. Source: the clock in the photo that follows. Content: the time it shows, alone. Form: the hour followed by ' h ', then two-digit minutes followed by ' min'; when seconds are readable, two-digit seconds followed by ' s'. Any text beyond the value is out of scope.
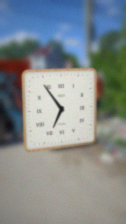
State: 6 h 54 min
